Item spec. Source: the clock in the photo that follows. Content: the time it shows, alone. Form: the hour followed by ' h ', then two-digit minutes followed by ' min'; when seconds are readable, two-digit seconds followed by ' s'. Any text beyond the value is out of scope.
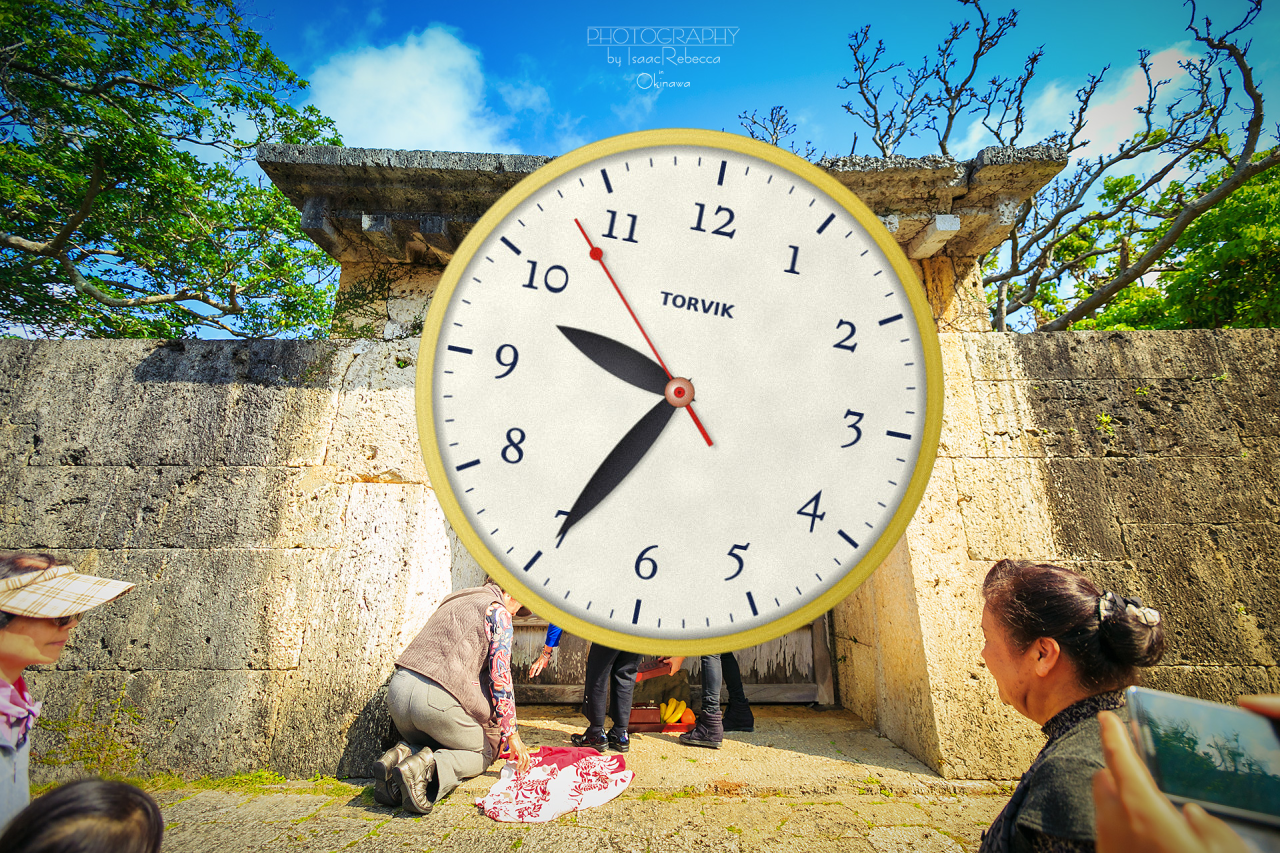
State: 9 h 34 min 53 s
